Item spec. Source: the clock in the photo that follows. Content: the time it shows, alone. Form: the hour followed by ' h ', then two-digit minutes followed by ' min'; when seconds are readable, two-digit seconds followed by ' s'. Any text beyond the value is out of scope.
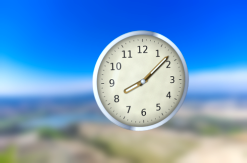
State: 8 h 08 min
